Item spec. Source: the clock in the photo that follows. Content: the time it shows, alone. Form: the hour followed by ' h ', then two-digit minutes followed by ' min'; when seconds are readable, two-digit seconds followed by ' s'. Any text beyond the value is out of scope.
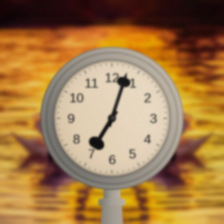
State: 7 h 03 min
